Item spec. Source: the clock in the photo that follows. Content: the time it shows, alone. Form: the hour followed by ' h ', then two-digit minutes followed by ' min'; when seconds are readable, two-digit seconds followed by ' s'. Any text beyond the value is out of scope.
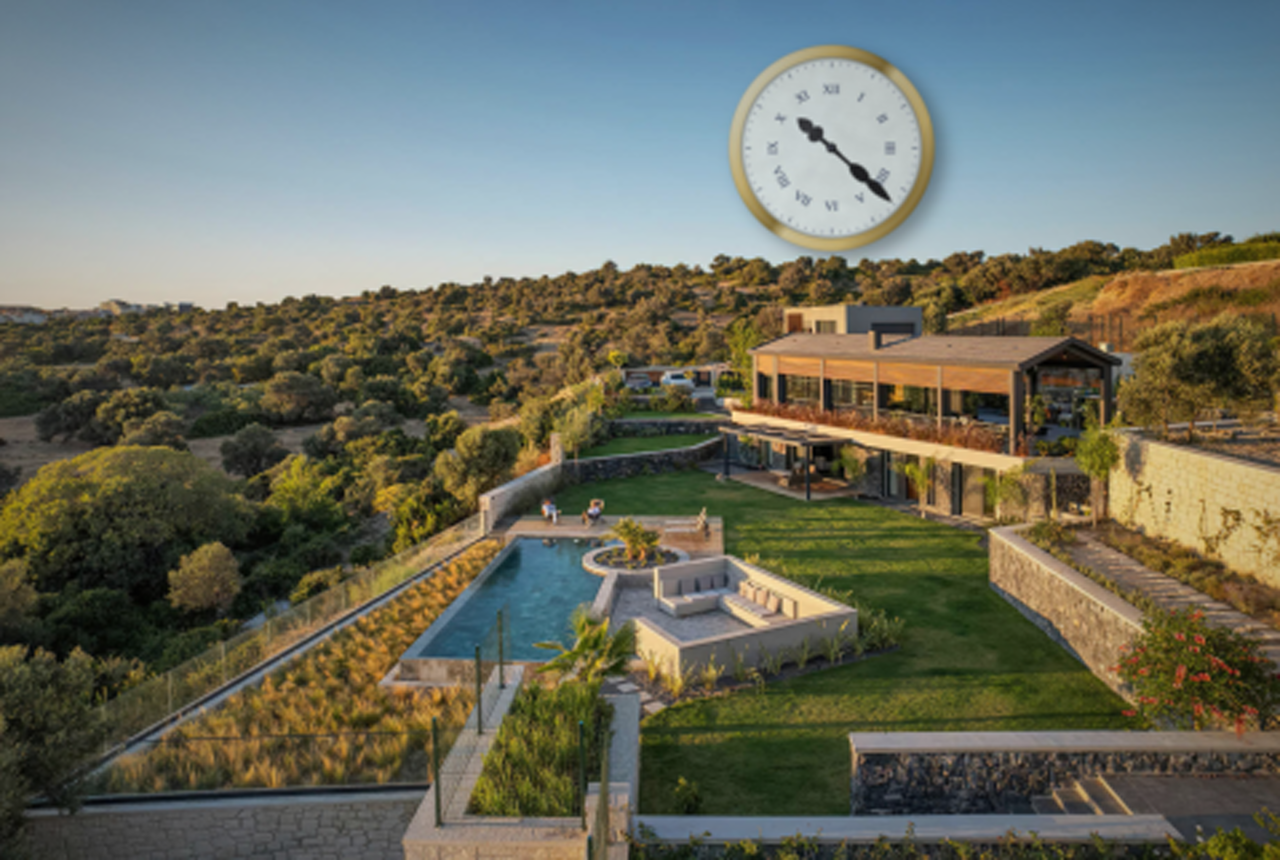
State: 10 h 22 min
